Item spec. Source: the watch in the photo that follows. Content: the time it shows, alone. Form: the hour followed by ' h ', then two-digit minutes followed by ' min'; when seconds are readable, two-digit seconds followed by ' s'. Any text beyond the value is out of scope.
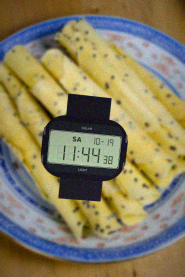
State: 11 h 44 min 38 s
